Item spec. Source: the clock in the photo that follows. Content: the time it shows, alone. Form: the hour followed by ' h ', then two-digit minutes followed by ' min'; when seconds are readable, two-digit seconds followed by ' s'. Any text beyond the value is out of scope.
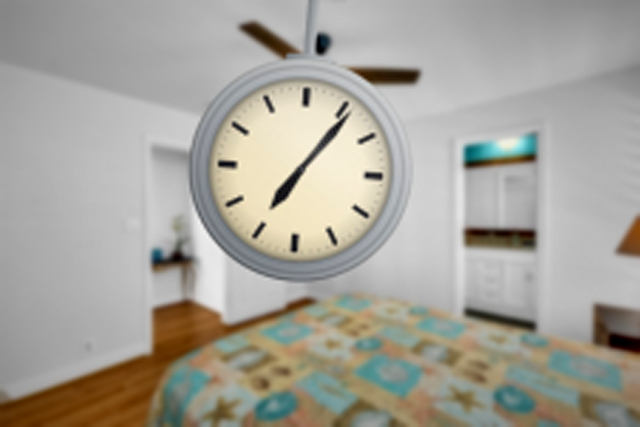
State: 7 h 06 min
